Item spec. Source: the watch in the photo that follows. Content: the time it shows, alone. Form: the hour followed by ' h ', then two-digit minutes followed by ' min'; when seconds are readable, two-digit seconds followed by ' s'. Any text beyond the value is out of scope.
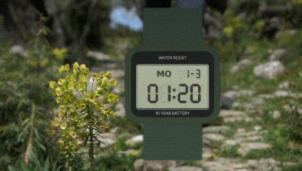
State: 1 h 20 min
